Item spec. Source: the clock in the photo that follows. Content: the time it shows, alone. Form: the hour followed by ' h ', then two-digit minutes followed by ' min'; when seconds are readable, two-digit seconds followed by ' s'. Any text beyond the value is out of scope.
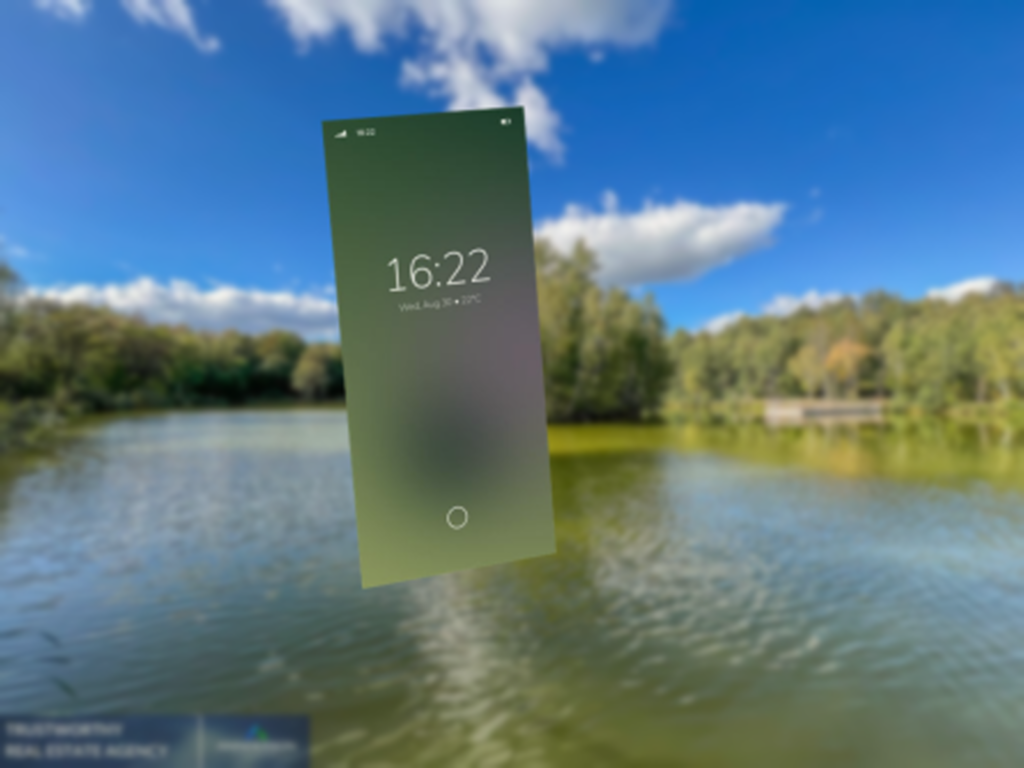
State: 16 h 22 min
